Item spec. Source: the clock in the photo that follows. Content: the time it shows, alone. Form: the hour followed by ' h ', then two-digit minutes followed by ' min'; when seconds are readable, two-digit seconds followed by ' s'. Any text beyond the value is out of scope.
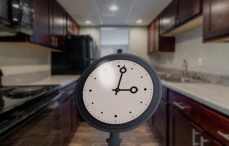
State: 3 h 02 min
